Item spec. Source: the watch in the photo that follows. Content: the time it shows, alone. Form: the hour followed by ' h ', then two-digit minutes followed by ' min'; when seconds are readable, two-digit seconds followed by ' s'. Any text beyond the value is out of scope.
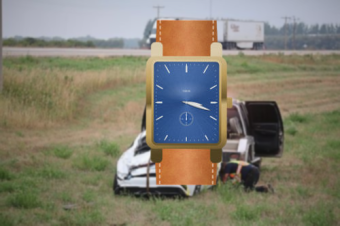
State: 3 h 18 min
